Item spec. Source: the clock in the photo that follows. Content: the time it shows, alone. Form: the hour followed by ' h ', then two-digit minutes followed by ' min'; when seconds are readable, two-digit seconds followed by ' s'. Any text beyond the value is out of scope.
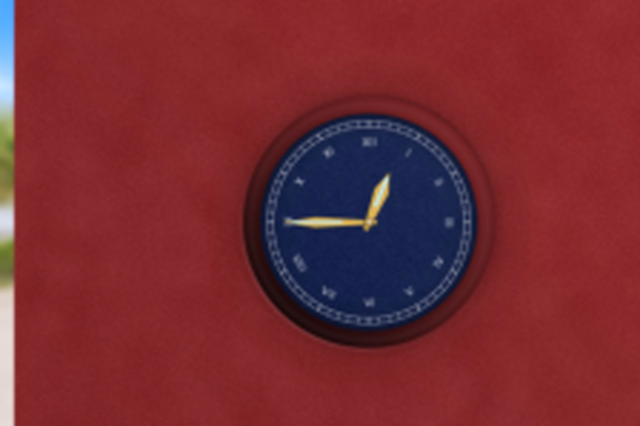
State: 12 h 45 min
